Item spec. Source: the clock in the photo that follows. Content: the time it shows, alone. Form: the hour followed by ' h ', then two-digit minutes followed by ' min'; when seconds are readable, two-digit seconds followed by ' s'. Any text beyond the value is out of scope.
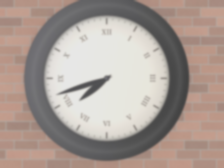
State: 7 h 42 min
